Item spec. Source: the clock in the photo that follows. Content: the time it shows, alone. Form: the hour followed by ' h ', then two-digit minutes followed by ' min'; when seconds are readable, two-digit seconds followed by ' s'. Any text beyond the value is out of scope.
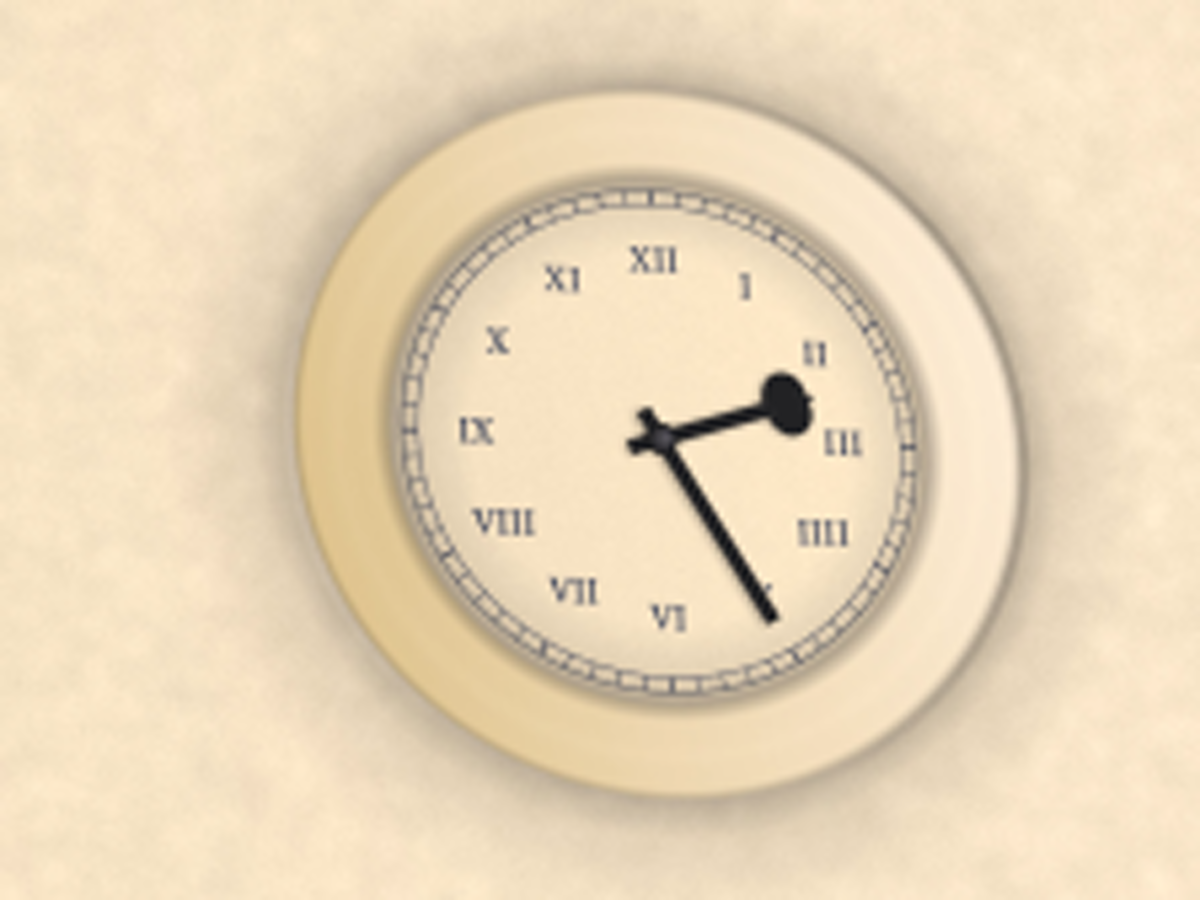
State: 2 h 25 min
